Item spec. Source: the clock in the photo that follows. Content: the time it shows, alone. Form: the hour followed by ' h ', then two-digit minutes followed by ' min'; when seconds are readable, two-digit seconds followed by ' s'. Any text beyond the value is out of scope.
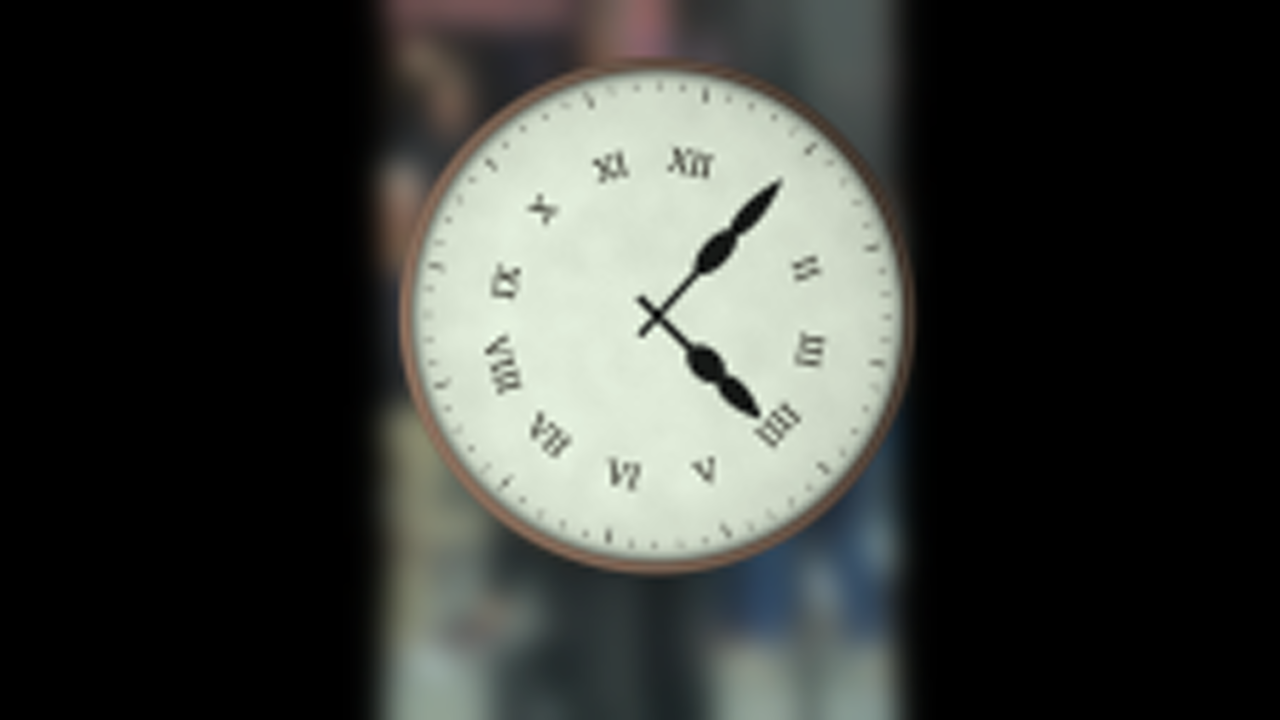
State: 4 h 05 min
